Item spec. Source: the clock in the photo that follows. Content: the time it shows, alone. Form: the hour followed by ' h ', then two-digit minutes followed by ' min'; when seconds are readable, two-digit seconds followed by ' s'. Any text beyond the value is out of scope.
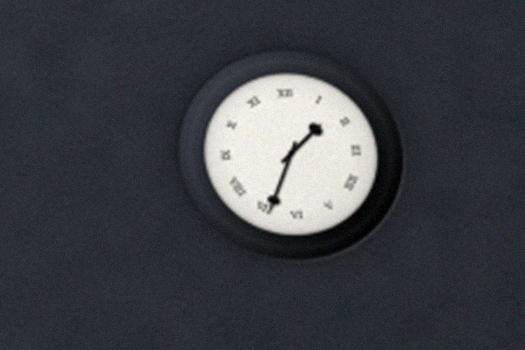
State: 1 h 34 min
